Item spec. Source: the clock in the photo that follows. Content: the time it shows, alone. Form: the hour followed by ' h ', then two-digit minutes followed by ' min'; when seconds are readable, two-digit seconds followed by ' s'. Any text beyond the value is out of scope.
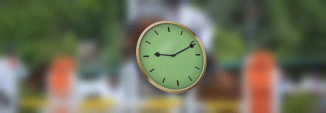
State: 9 h 11 min
